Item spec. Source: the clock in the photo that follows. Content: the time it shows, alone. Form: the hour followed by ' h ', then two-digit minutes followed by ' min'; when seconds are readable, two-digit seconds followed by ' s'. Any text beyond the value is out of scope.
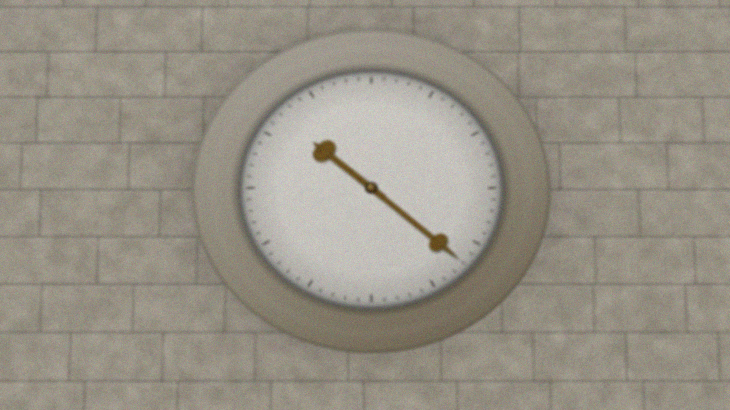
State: 10 h 22 min
